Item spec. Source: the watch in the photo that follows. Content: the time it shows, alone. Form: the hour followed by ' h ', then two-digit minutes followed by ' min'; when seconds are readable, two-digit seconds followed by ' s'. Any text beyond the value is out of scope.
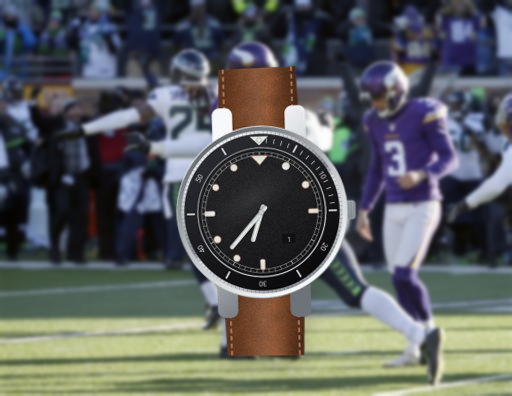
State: 6 h 37 min
